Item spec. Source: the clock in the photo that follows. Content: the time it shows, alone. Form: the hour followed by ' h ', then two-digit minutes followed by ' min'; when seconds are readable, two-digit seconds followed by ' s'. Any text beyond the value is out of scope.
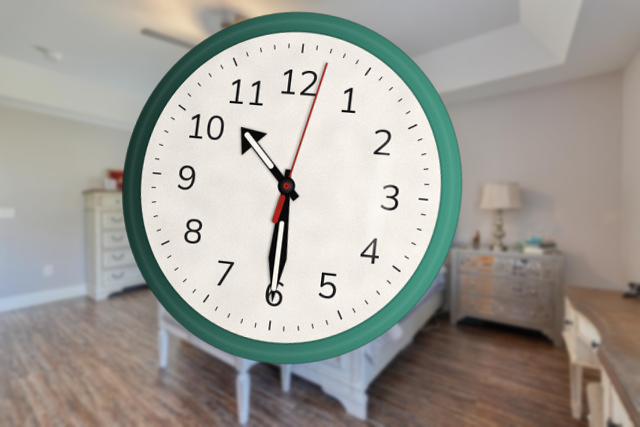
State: 10 h 30 min 02 s
